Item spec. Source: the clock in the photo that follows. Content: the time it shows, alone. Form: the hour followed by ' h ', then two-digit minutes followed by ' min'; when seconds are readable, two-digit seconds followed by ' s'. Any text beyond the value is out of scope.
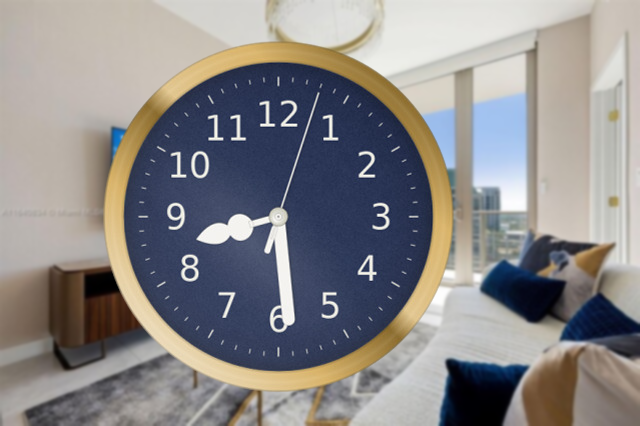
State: 8 h 29 min 03 s
